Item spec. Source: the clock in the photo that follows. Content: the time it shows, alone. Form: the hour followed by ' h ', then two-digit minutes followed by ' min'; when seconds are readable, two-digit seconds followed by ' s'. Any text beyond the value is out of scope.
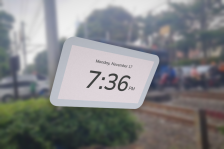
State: 7 h 36 min
